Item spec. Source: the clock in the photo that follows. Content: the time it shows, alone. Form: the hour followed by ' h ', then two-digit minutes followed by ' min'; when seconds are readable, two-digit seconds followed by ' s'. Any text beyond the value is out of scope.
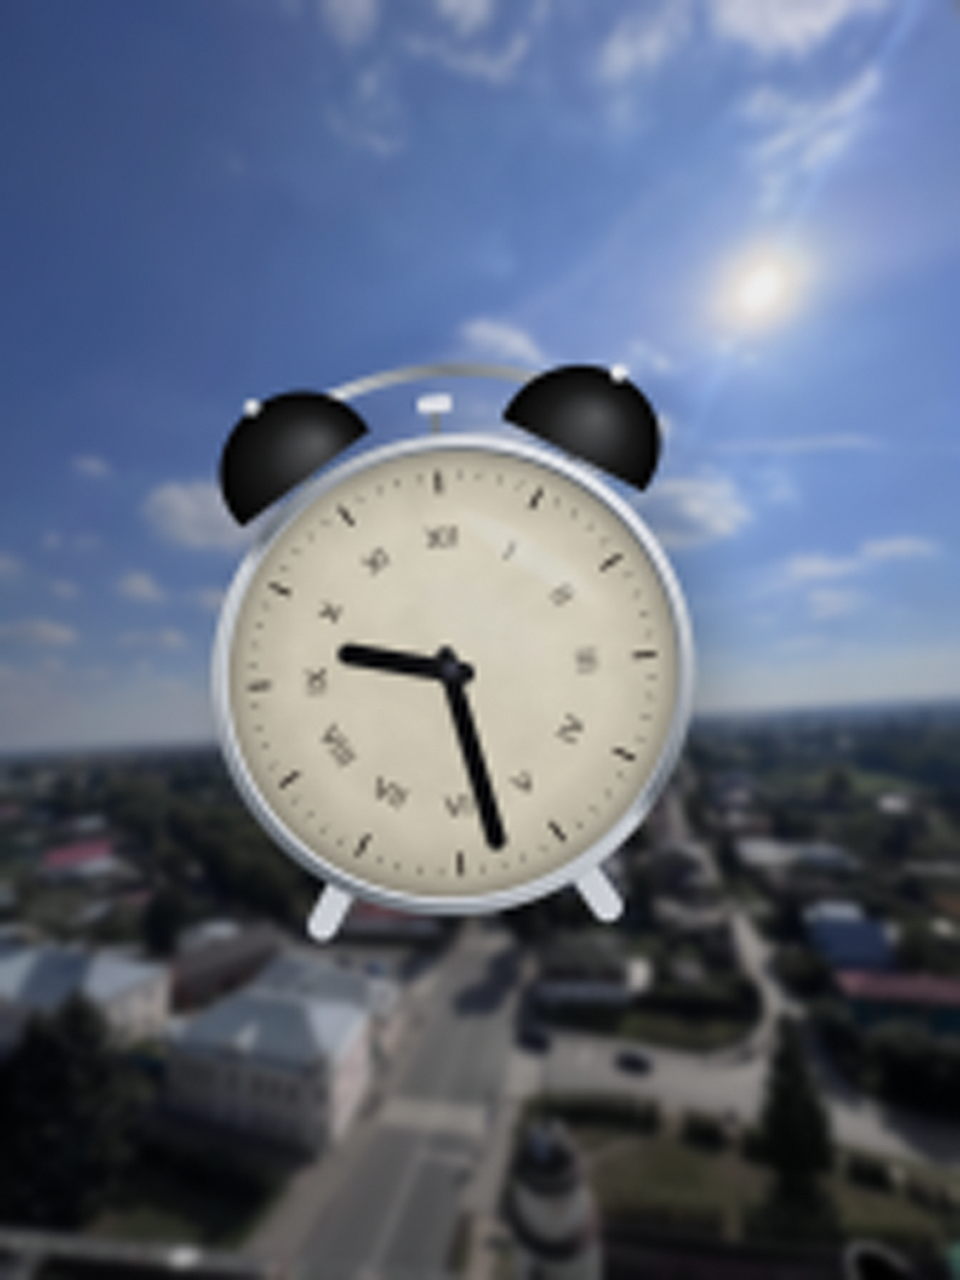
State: 9 h 28 min
